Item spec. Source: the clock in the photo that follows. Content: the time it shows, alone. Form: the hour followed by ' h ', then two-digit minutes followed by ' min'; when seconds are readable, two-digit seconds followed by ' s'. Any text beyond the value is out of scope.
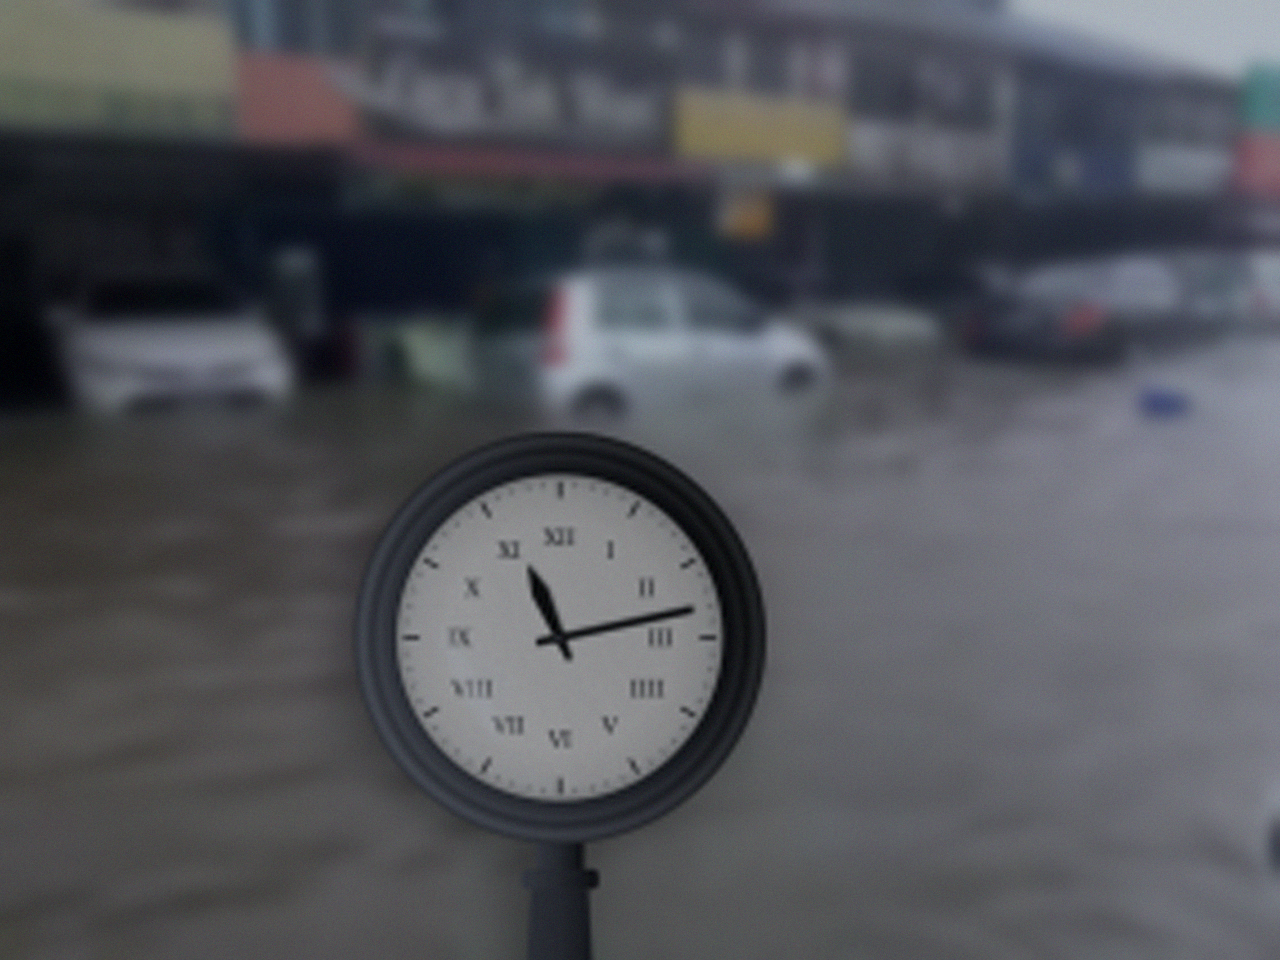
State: 11 h 13 min
